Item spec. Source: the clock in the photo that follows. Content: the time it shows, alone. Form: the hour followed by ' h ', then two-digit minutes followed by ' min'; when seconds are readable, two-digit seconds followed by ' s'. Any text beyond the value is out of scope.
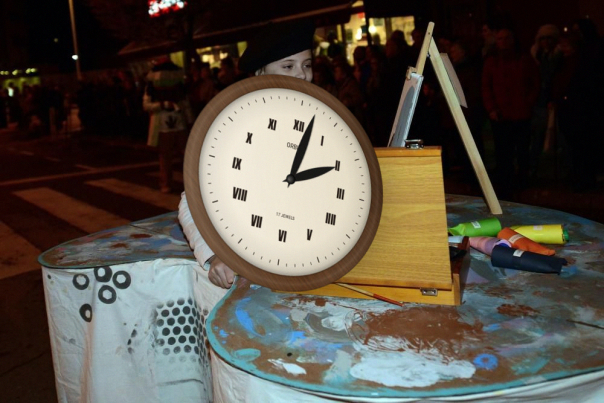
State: 2 h 02 min
